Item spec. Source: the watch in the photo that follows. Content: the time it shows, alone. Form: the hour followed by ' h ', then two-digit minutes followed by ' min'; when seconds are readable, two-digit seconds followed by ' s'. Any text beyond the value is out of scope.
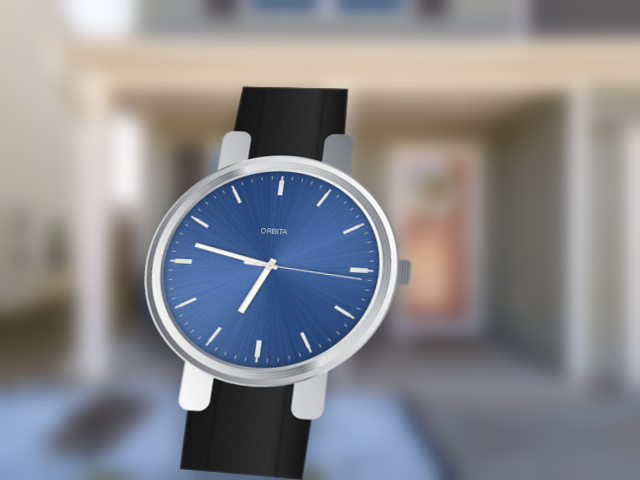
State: 6 h 47 min 16 s
